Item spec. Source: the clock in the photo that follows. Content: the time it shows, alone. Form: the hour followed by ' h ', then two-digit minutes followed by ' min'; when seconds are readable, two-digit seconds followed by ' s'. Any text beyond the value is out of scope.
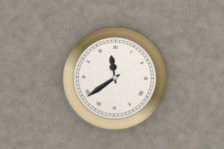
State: 11 h 39 min
